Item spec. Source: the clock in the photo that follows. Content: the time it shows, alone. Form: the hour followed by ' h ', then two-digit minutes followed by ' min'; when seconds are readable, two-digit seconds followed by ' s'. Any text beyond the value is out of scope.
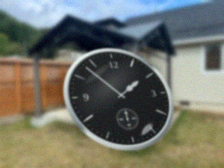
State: 1 h 53 min
